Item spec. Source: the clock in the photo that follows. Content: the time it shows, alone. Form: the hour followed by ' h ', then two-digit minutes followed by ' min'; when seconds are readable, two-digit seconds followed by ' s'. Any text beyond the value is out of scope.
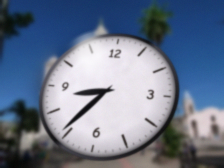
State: 8 h 36 min
